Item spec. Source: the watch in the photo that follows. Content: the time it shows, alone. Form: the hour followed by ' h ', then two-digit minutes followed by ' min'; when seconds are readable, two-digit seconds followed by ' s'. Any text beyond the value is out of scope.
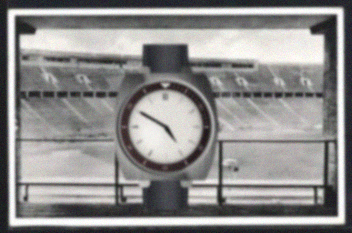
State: 4 h 50 min
